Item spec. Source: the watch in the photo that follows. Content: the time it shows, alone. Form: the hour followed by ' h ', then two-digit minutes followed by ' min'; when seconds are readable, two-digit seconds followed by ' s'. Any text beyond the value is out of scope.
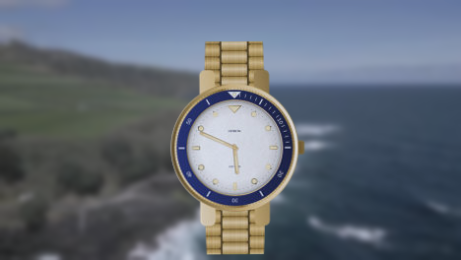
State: 5 h 49 min
